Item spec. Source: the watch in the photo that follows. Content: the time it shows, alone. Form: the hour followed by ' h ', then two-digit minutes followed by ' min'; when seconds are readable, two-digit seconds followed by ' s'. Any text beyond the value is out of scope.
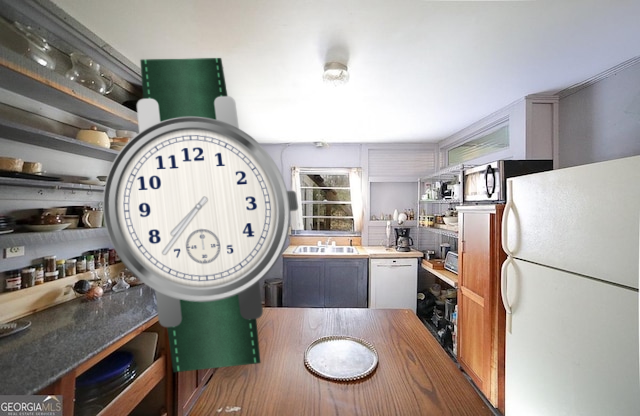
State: 7 h 37 min
